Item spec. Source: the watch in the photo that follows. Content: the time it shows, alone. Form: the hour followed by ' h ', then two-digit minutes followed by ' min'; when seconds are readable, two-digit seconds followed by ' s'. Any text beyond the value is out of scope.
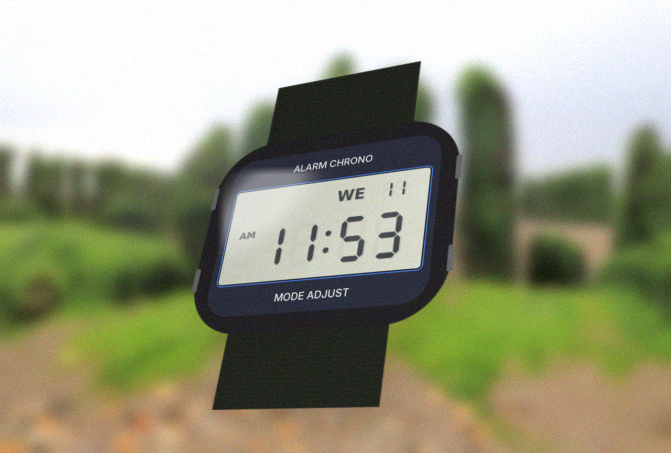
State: 11 h 53 min
